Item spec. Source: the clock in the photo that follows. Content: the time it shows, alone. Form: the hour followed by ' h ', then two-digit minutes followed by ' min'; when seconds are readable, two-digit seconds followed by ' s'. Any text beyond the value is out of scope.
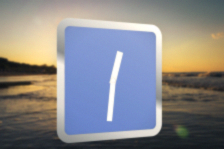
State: 12 h 31 min
